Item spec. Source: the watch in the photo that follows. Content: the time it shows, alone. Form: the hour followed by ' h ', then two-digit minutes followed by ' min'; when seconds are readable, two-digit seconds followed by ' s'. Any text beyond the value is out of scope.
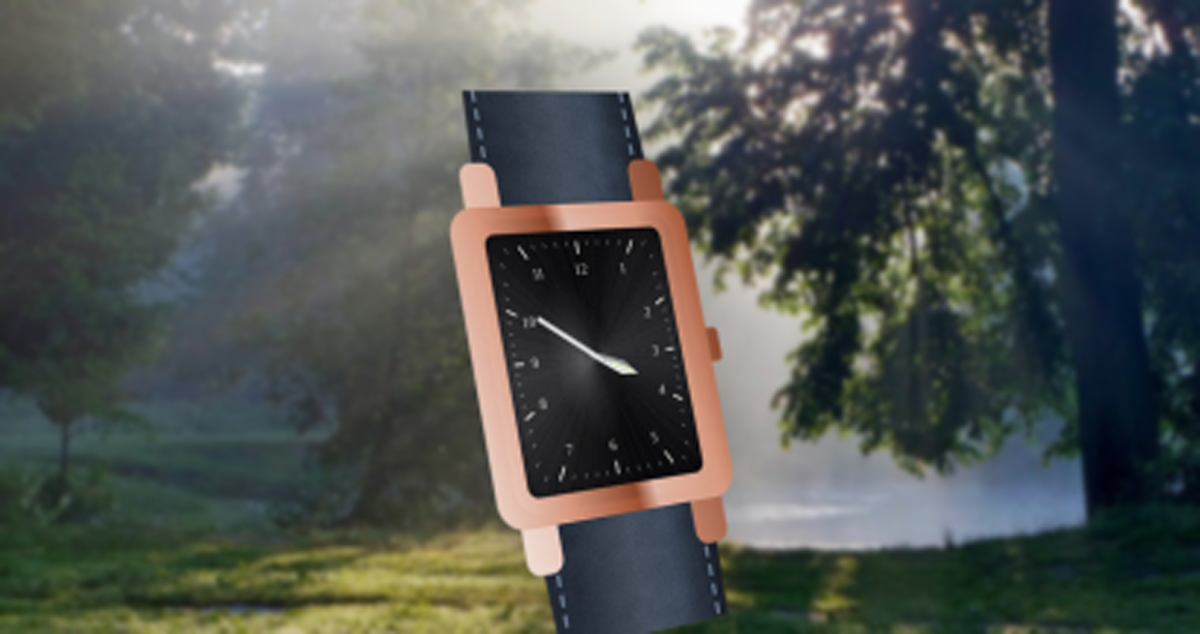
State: 3 h 51 min
